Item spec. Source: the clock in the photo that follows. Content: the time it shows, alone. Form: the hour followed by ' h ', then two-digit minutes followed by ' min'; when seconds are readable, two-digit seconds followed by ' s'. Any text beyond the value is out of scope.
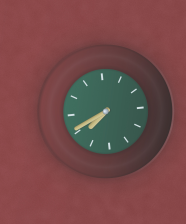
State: 7 h 41 min
